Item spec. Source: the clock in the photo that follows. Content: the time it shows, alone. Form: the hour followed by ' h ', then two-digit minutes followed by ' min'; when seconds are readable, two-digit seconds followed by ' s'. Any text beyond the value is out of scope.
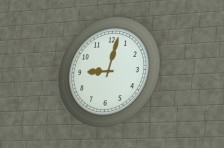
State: 9 h 02 min
